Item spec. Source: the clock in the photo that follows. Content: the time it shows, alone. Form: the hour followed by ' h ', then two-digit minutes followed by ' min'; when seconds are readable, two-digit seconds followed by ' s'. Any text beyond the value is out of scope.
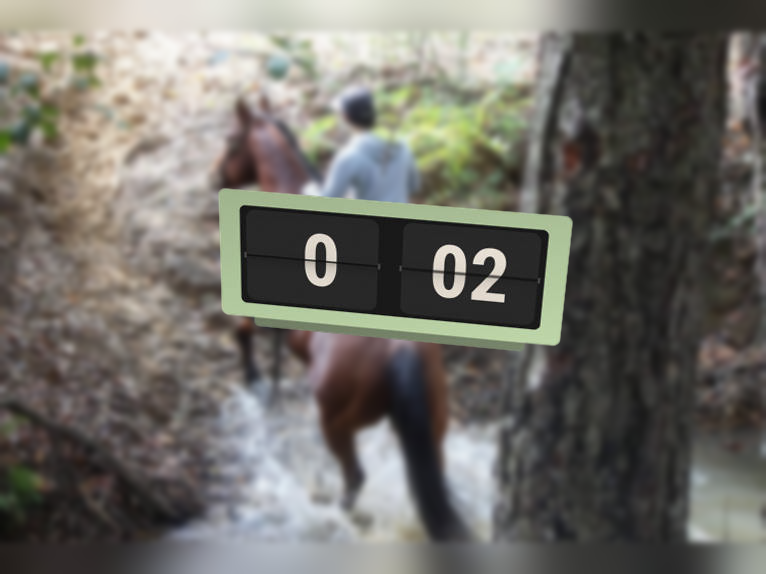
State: 0 h 02 min
